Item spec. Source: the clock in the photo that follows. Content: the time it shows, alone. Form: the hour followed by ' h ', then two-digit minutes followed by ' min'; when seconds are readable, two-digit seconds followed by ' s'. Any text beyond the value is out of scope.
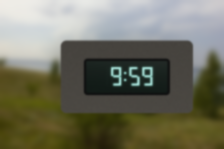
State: 9 h 59 min
